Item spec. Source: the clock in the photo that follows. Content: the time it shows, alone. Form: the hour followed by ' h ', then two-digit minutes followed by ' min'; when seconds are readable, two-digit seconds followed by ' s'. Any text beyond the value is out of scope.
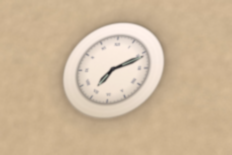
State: 7 h 11 min
